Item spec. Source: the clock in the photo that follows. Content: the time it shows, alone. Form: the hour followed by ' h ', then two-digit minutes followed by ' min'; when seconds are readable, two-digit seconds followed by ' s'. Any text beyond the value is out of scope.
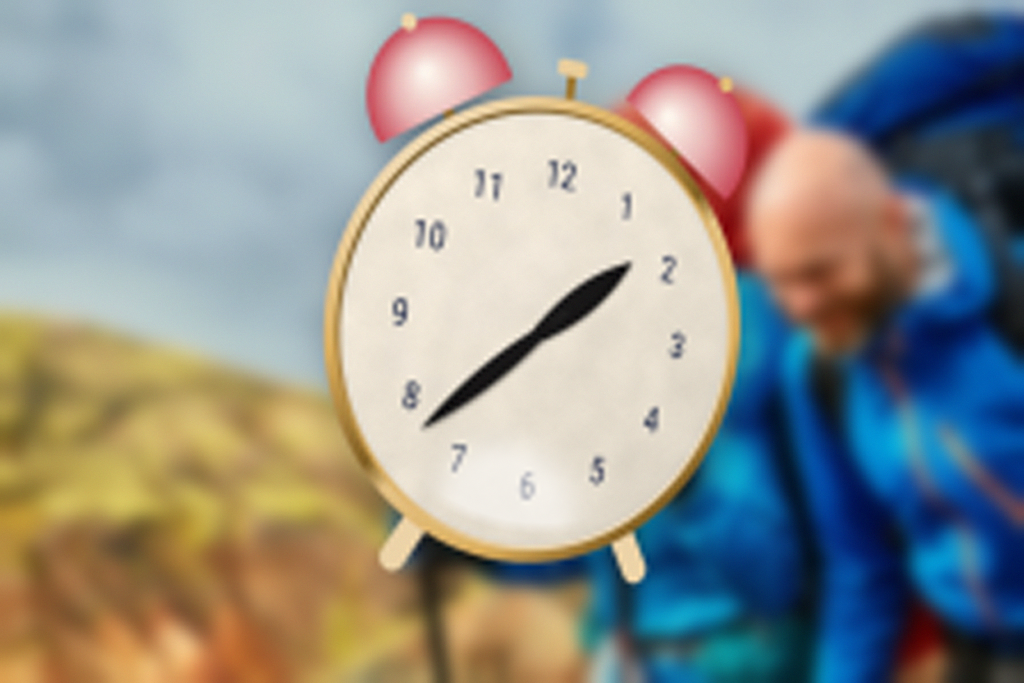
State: 1 h 38 min
